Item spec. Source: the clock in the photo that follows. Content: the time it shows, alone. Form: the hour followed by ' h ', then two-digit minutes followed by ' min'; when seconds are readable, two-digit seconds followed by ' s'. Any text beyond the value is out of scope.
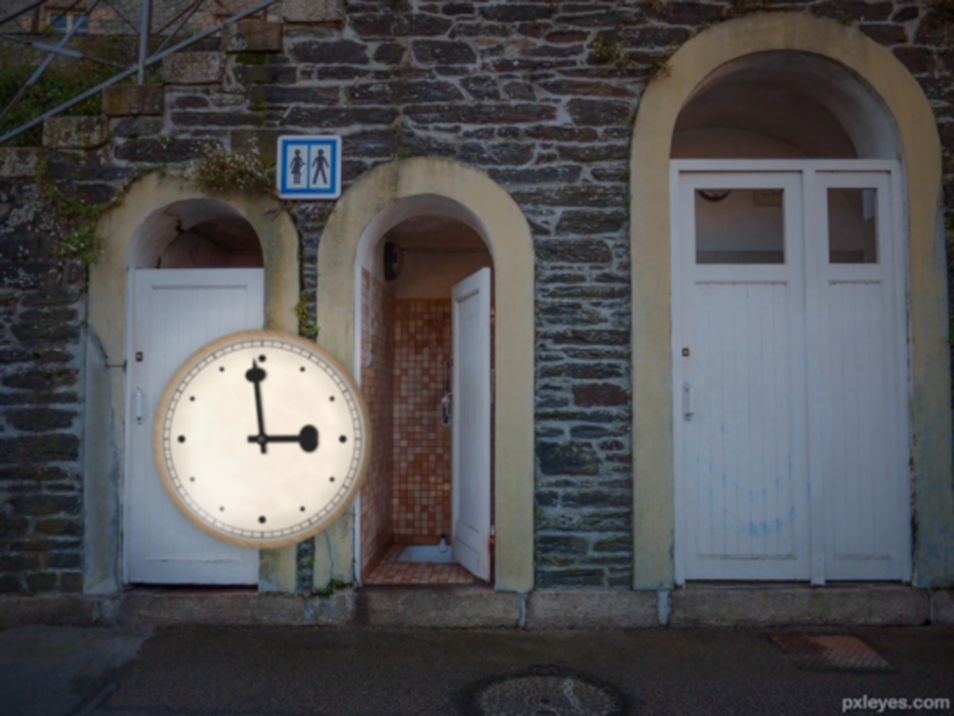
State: 2 h 59 min
